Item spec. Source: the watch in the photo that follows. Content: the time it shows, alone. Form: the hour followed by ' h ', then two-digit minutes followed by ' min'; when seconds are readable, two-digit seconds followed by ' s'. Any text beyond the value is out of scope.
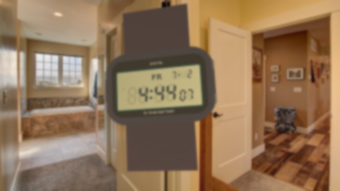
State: 4 h 44 min 07 s
